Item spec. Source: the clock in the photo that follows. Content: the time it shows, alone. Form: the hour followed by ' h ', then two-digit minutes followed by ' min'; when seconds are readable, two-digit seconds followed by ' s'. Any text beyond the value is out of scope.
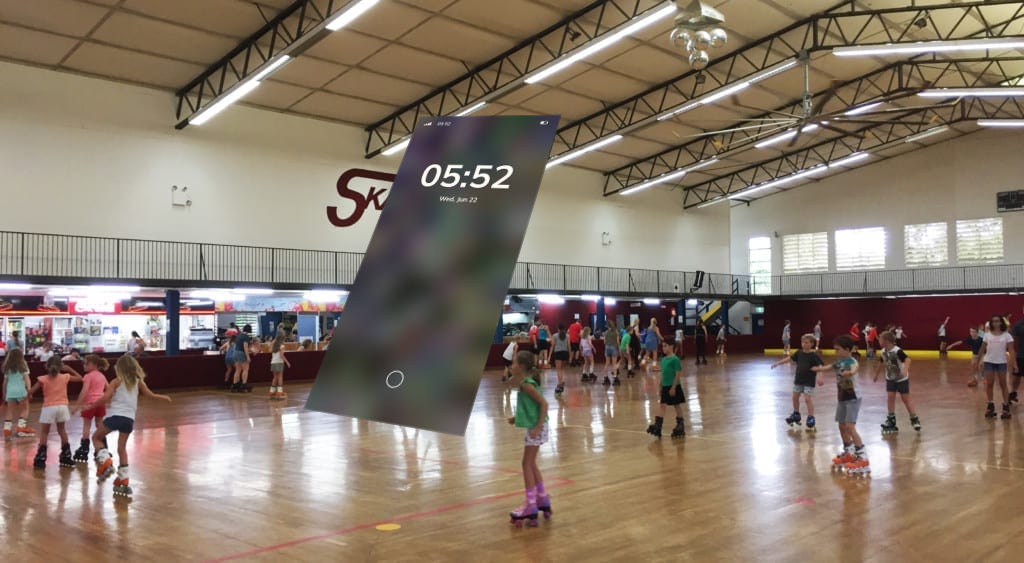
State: 5 h 52 min
